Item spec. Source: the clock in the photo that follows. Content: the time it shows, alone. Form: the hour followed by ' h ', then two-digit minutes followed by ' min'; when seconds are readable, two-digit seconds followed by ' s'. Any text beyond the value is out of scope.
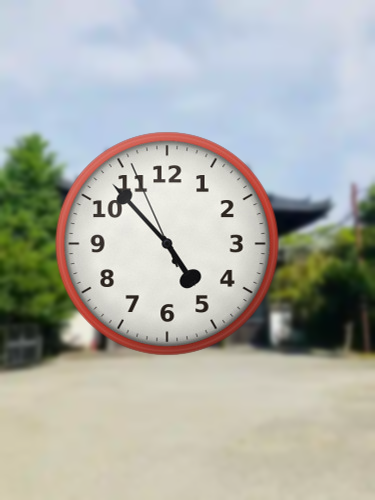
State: 4 h 52 min 56 s
